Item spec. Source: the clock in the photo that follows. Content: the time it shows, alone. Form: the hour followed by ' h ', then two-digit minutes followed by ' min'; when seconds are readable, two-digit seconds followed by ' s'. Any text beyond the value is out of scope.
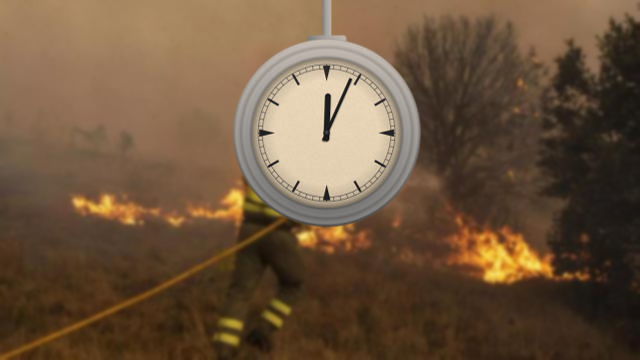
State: 12 h 04 min
